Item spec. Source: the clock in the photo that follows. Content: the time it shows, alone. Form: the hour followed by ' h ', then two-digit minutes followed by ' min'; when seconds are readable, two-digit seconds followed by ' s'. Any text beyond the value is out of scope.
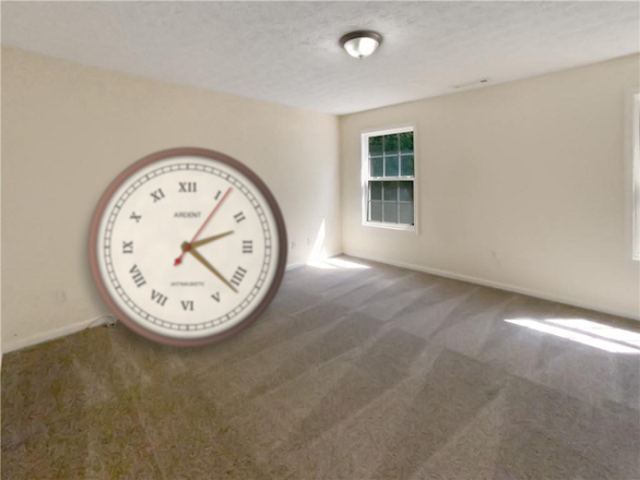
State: 2 h 22 min 06 s
